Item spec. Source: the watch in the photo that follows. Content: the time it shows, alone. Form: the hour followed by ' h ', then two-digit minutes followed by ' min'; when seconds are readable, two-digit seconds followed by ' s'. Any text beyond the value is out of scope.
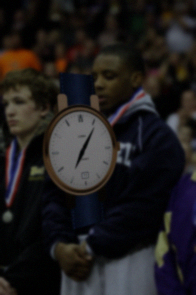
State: 7 h 06 min
